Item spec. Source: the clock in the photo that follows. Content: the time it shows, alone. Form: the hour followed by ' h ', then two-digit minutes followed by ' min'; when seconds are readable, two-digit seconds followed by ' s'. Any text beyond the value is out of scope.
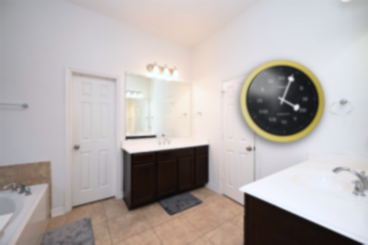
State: 4 h 04 min
